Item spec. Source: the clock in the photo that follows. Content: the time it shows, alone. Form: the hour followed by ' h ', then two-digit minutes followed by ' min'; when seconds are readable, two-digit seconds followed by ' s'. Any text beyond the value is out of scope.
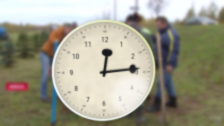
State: 12 h 14 min
